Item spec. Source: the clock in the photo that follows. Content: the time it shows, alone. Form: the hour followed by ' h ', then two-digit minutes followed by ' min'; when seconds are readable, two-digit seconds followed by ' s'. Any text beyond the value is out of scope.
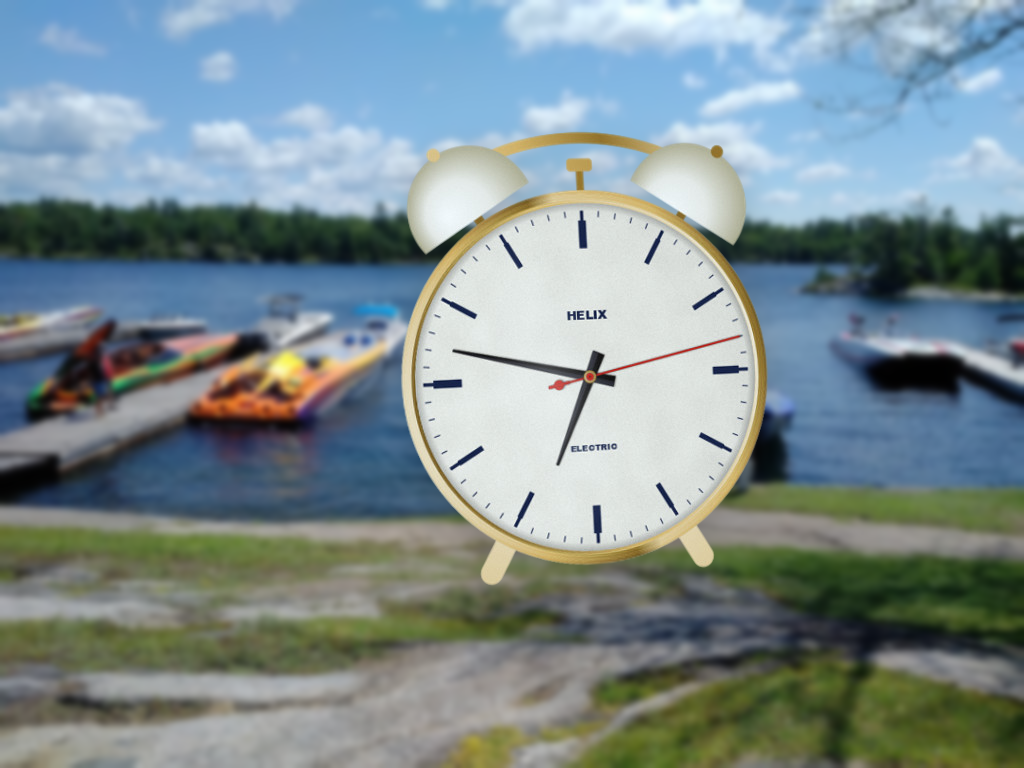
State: 6 h 47 min 13 s
